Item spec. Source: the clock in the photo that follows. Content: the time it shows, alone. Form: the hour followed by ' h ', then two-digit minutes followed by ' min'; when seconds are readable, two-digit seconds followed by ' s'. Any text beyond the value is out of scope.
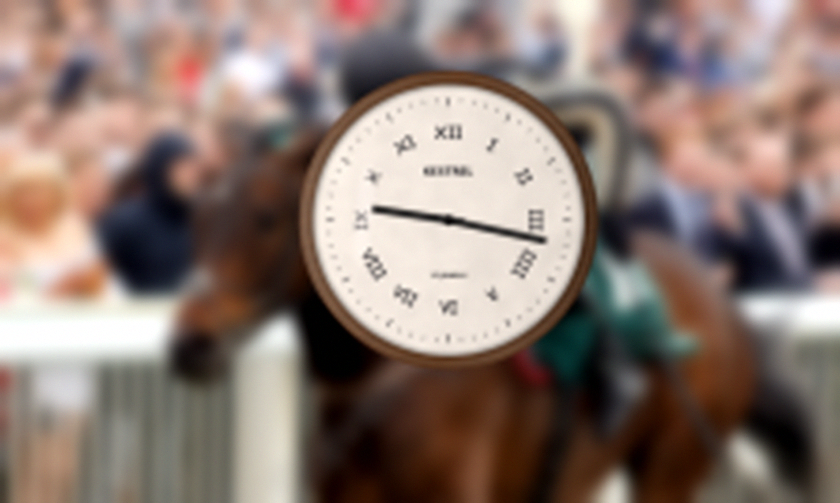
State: 9 h 17 min
